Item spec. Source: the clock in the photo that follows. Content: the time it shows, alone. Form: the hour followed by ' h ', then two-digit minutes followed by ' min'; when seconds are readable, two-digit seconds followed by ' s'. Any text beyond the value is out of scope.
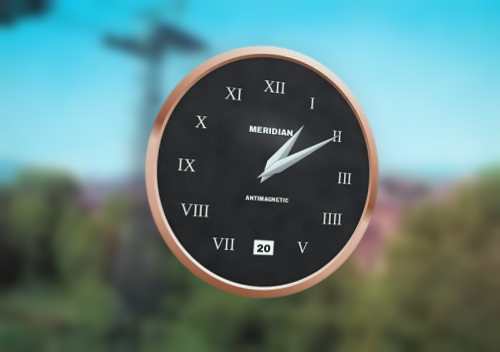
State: 1 h 10 min
